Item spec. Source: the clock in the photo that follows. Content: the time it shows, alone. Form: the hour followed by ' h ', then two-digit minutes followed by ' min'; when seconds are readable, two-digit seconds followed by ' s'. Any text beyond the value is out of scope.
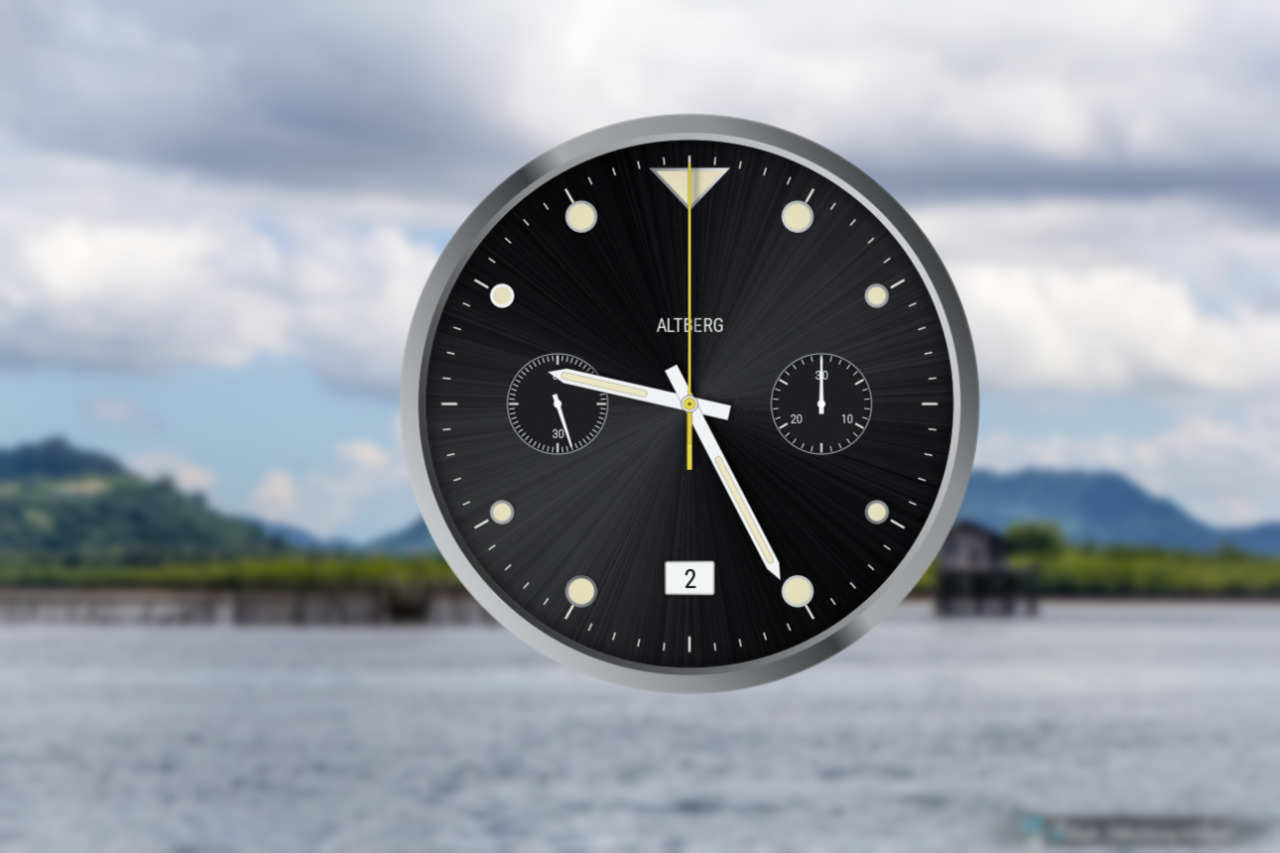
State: 9 h 25 min 27 s
